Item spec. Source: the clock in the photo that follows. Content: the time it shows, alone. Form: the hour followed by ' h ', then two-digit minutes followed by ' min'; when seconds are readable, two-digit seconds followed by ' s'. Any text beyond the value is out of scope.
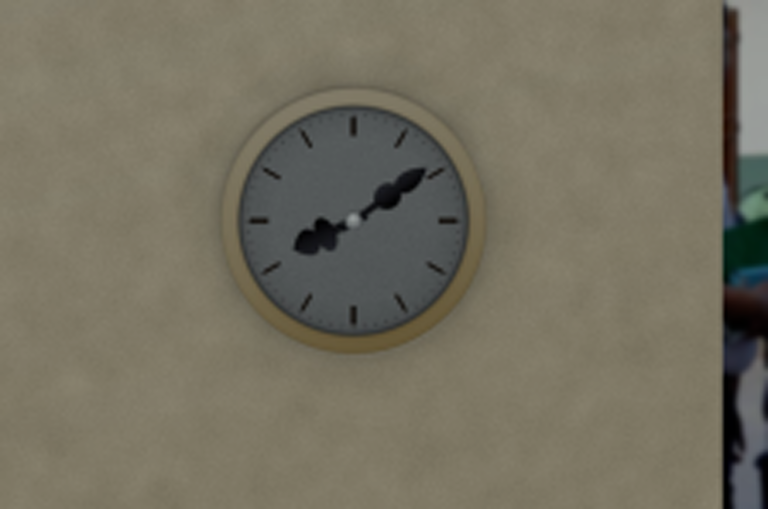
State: 8 h 09 min
